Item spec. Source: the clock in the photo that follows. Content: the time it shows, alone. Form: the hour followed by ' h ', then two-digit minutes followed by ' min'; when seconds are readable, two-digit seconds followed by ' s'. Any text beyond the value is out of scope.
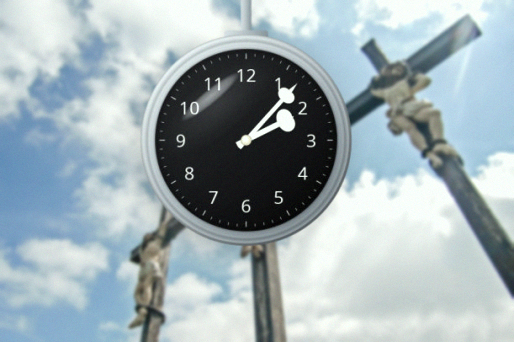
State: 2 h 07 min
